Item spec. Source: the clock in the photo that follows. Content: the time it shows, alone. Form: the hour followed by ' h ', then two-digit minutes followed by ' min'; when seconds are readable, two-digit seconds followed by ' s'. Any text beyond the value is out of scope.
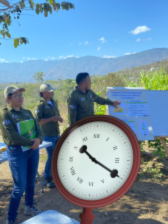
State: 10 h 20 min
